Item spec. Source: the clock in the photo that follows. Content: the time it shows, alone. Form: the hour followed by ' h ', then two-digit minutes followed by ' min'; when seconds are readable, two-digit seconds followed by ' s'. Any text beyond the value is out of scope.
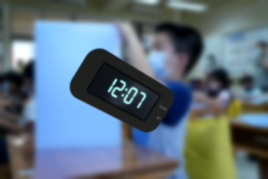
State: 12 h 07 min
